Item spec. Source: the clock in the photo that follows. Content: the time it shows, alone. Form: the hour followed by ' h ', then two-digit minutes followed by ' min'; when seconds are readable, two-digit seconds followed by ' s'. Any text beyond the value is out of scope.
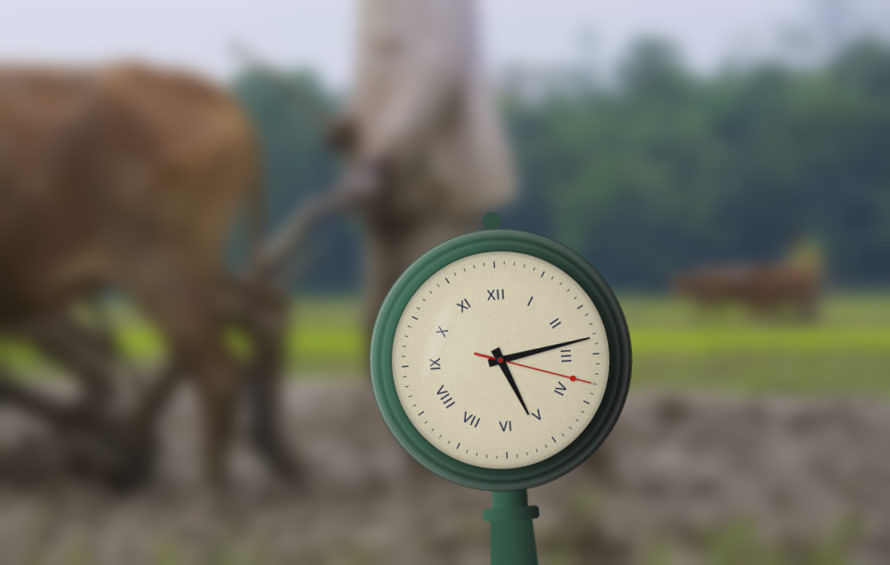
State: 5 h 13 min 18 s
